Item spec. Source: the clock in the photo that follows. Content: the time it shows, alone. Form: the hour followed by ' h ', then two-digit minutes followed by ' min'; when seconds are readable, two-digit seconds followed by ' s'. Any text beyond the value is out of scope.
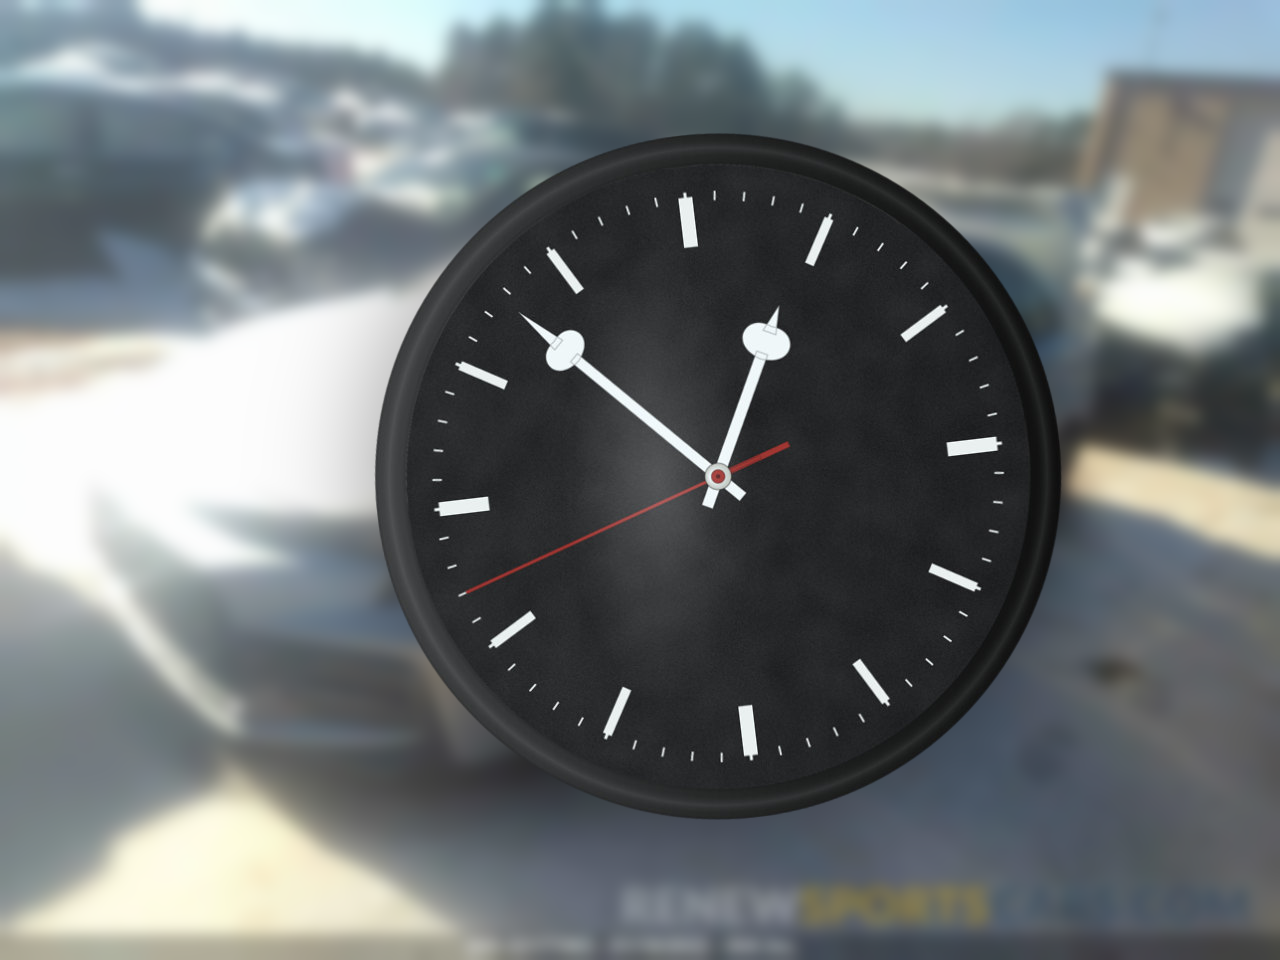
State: 12 h 52 min 42 s
